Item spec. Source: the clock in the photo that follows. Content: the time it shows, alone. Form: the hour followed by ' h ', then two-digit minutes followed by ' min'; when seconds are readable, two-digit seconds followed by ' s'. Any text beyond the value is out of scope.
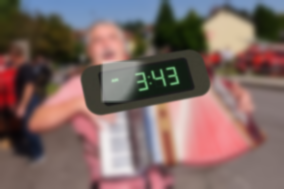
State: 3 h 43 min
